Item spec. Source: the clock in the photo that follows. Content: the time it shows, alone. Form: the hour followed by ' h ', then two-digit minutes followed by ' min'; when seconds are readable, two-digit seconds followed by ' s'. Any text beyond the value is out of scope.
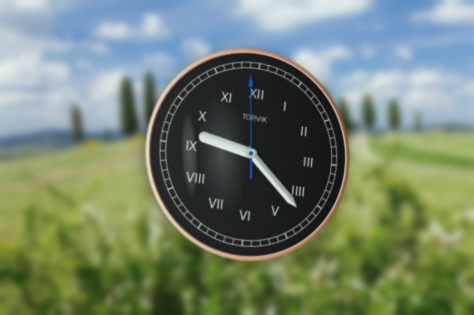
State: 9 h 21 min 59 s
